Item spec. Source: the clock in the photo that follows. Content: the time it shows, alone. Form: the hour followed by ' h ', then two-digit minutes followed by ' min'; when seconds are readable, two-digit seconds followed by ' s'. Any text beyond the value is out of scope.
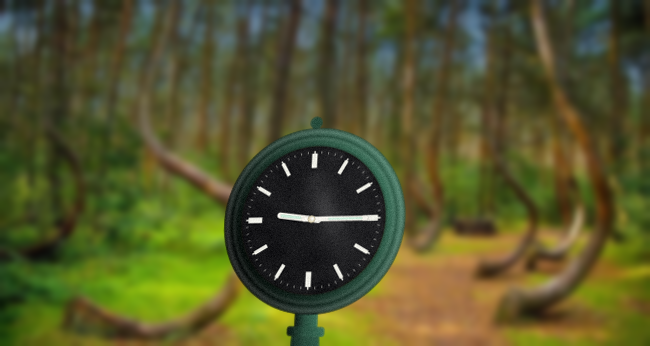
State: 9 h 15 min
